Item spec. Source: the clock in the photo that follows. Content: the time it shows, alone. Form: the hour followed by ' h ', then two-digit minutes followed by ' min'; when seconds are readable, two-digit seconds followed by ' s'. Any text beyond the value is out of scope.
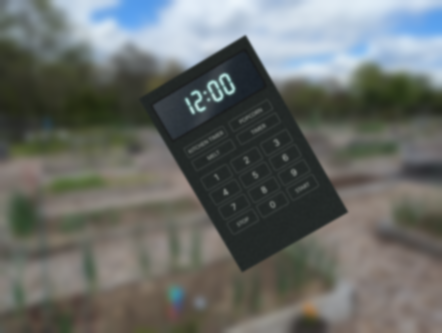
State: 12 h 00 min
